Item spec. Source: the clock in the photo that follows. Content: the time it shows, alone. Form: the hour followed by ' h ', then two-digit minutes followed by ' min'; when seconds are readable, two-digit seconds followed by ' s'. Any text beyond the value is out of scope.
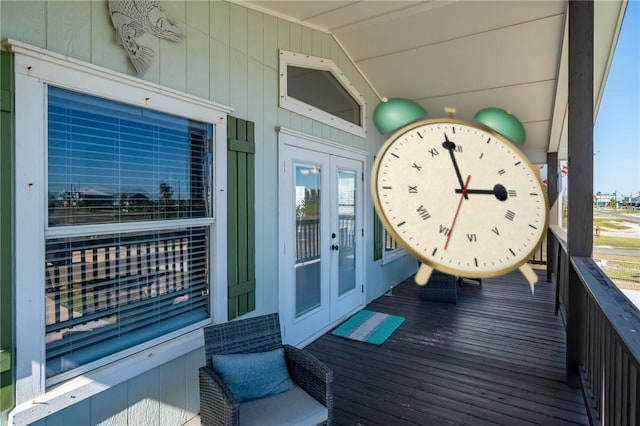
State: 2 h 58 min 34 s
